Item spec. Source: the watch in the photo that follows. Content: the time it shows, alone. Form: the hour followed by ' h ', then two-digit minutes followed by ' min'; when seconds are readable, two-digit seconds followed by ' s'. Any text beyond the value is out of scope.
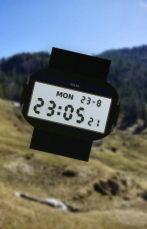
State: 23 h 05 min
